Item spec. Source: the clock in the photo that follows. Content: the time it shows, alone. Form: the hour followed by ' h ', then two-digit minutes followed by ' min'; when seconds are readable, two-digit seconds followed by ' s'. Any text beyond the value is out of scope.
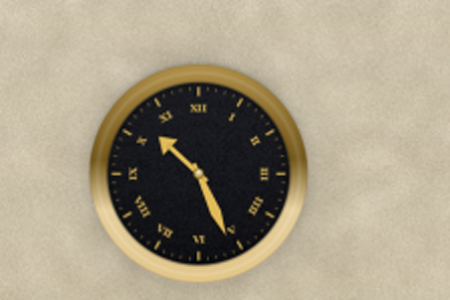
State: 10 h 26 min
